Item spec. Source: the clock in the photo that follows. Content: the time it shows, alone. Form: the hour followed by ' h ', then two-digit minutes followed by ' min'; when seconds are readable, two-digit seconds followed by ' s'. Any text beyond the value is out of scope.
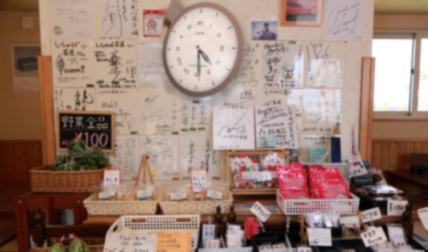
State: 4 h 29 min
